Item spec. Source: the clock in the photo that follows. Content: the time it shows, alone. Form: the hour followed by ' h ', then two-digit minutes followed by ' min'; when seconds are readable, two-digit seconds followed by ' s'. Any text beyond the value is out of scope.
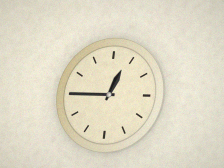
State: 12 h 45 min
